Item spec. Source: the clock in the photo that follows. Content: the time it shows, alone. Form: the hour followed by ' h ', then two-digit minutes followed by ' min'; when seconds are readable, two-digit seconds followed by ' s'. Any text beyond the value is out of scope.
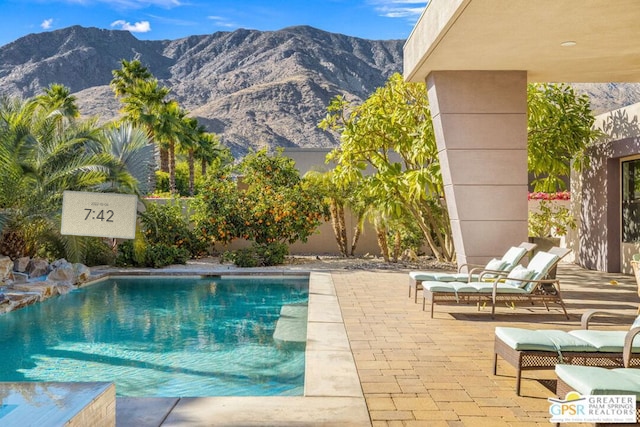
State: 7 h 42 min
